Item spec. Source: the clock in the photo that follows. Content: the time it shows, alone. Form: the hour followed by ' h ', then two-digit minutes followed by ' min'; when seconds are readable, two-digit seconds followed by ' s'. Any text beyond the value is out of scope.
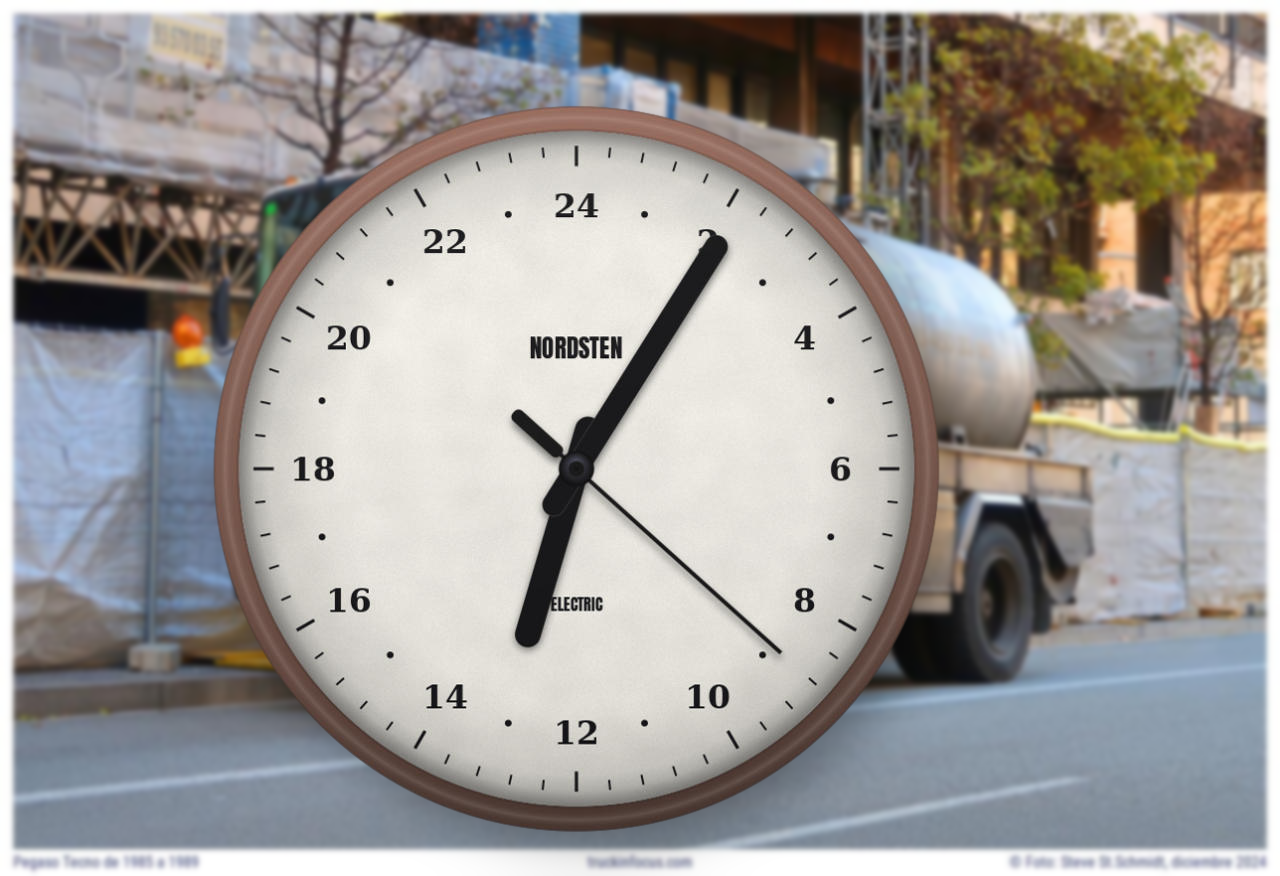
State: 13 h 05 min 22 s
